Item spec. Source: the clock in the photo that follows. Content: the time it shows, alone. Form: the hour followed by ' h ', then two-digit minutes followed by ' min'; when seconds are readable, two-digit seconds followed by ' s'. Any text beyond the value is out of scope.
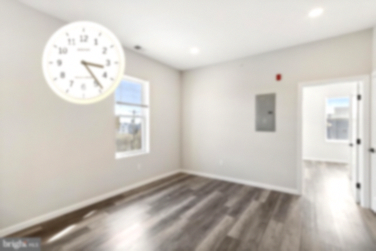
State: 3 h 24 min
